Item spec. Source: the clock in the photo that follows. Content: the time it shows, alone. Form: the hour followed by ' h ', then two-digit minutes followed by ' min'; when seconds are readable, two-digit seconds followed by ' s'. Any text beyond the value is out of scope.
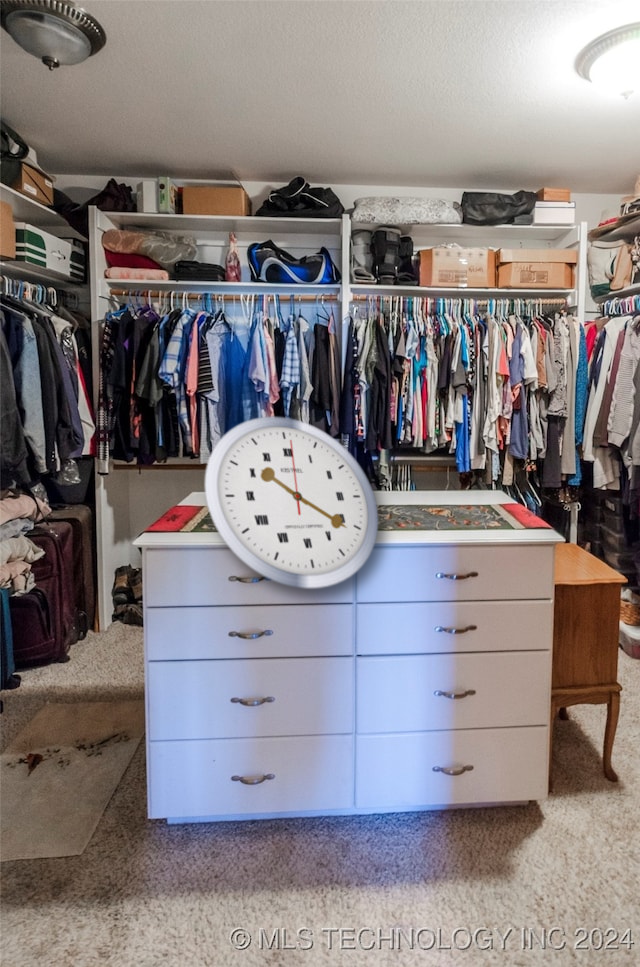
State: 10 h 21 min 01 s
